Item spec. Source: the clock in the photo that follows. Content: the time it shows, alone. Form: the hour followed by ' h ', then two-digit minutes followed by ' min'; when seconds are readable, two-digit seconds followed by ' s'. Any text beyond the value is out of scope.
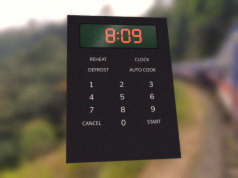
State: 8 h 09 min
